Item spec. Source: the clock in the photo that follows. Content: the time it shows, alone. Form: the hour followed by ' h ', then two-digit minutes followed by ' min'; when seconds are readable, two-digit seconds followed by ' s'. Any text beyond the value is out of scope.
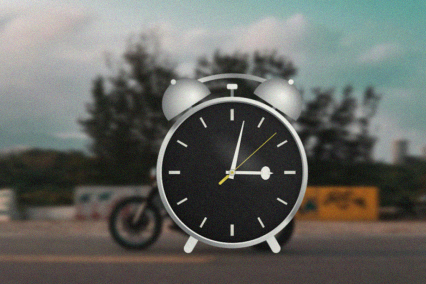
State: 3 h 02 min 08 s
